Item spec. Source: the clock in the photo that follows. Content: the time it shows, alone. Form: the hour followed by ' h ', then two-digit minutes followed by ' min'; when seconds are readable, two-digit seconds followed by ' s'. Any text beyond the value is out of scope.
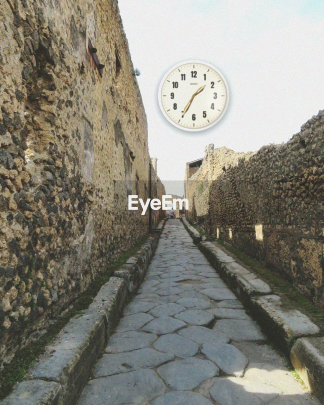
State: 1 h 35 min
